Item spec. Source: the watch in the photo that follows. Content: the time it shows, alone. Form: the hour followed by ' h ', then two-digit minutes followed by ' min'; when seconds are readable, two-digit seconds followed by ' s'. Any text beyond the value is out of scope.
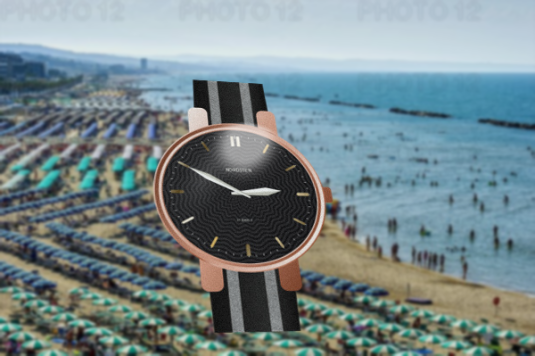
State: 2 h 50 min
